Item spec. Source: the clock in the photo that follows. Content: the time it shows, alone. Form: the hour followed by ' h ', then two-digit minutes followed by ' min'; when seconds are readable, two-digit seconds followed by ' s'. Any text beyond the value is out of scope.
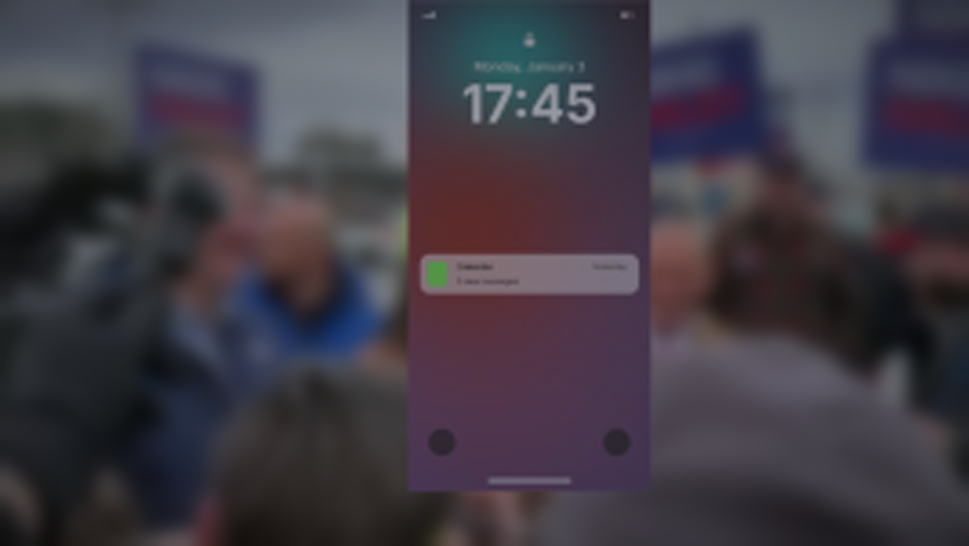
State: 17 h 45 min
